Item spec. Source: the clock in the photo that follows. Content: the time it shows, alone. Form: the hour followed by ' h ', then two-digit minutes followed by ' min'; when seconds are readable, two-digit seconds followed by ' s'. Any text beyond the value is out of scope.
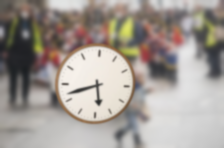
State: 5 h 42 min
